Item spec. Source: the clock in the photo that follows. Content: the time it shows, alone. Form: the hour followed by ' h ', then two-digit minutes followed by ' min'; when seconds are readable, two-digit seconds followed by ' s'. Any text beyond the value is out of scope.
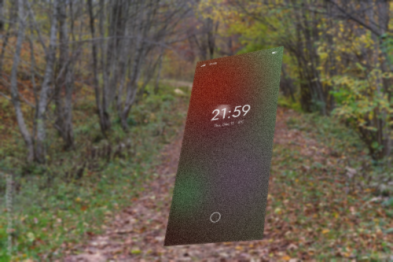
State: 21 h 59 min
